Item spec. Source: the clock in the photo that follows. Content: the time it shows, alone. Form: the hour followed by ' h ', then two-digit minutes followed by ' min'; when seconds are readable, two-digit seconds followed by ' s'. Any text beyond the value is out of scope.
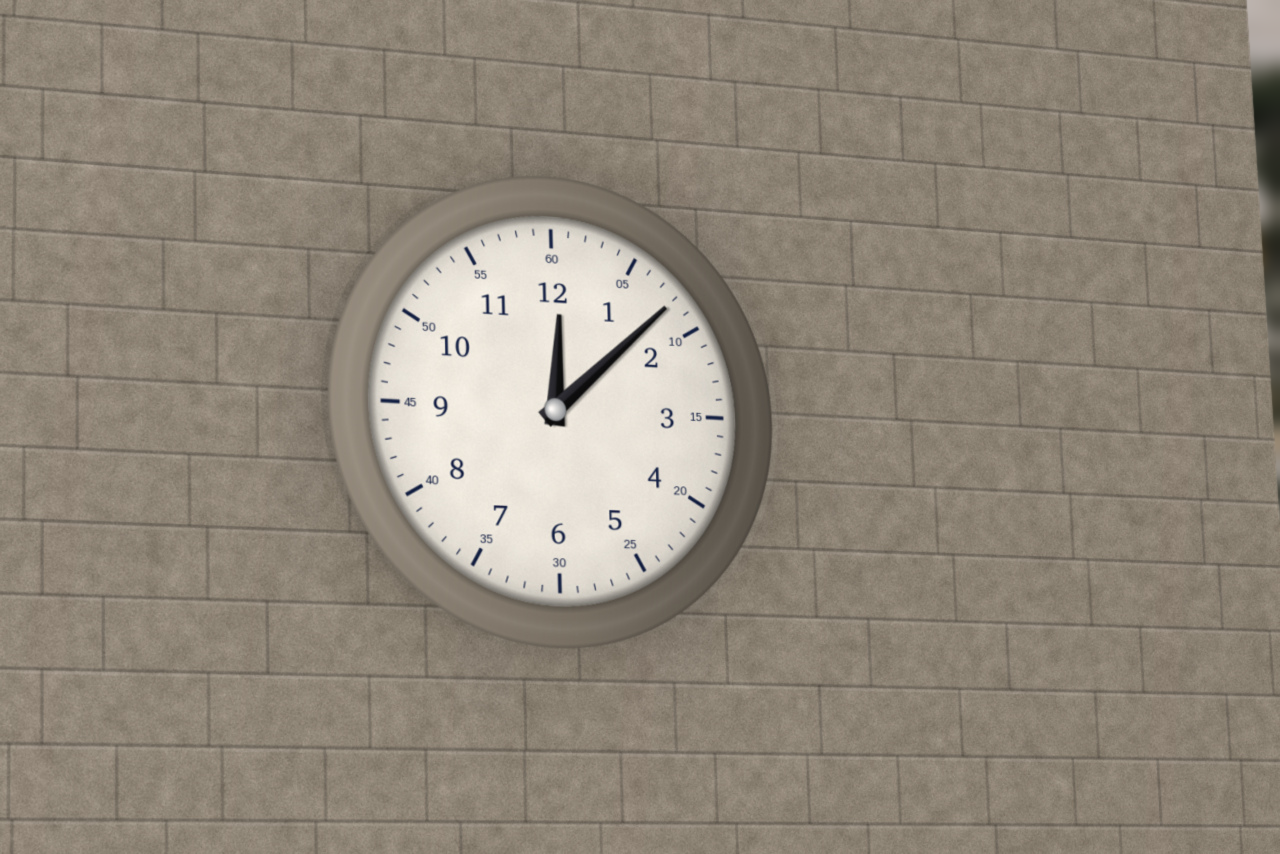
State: 12 h 08 min
